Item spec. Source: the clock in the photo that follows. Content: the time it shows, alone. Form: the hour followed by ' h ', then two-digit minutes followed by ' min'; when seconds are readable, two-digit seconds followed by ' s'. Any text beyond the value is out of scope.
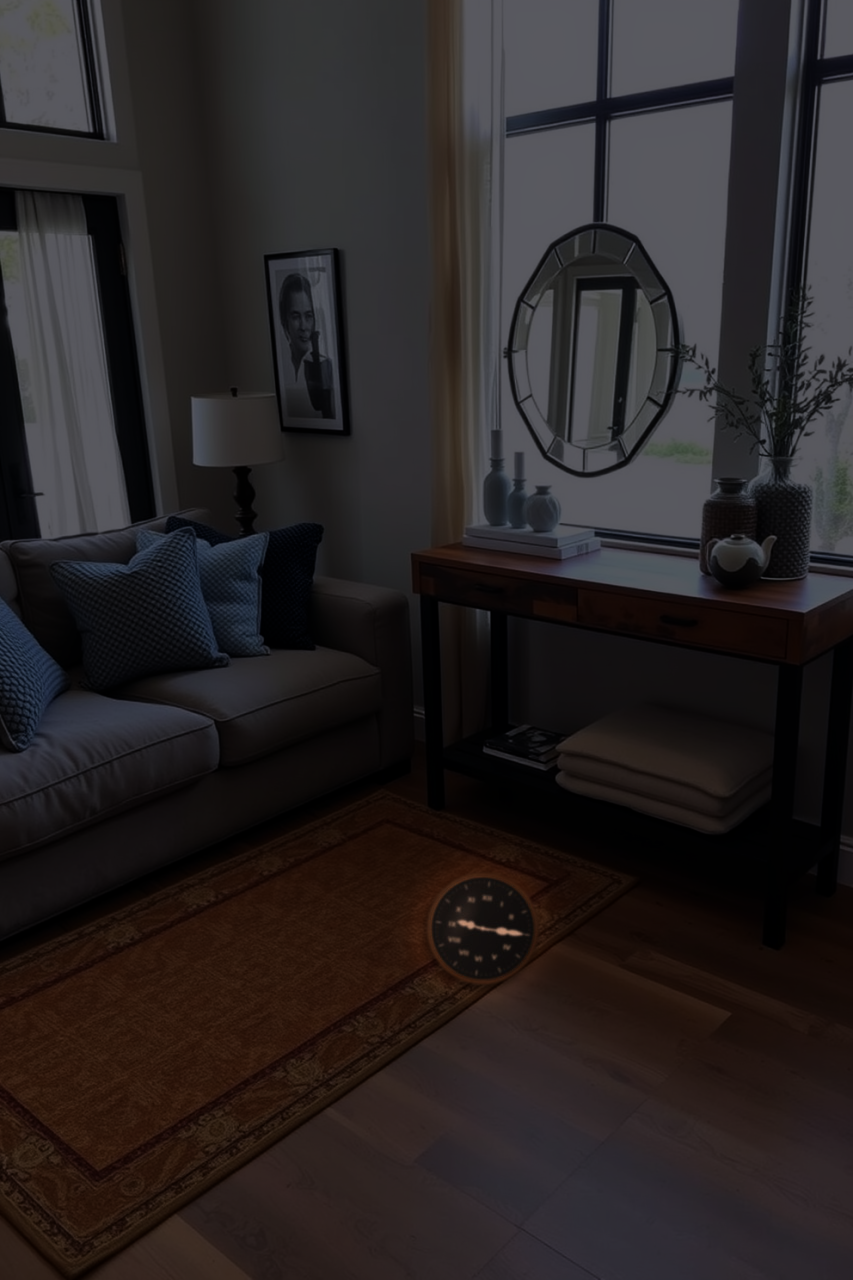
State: 9 h 15 min
